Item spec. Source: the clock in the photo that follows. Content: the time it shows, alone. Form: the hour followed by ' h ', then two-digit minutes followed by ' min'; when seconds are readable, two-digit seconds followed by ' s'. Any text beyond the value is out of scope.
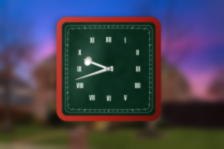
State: 9 h 42 min
